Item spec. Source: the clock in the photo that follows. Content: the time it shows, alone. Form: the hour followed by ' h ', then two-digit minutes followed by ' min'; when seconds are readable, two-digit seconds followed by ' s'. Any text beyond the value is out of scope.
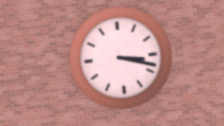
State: 3 h 18 min
